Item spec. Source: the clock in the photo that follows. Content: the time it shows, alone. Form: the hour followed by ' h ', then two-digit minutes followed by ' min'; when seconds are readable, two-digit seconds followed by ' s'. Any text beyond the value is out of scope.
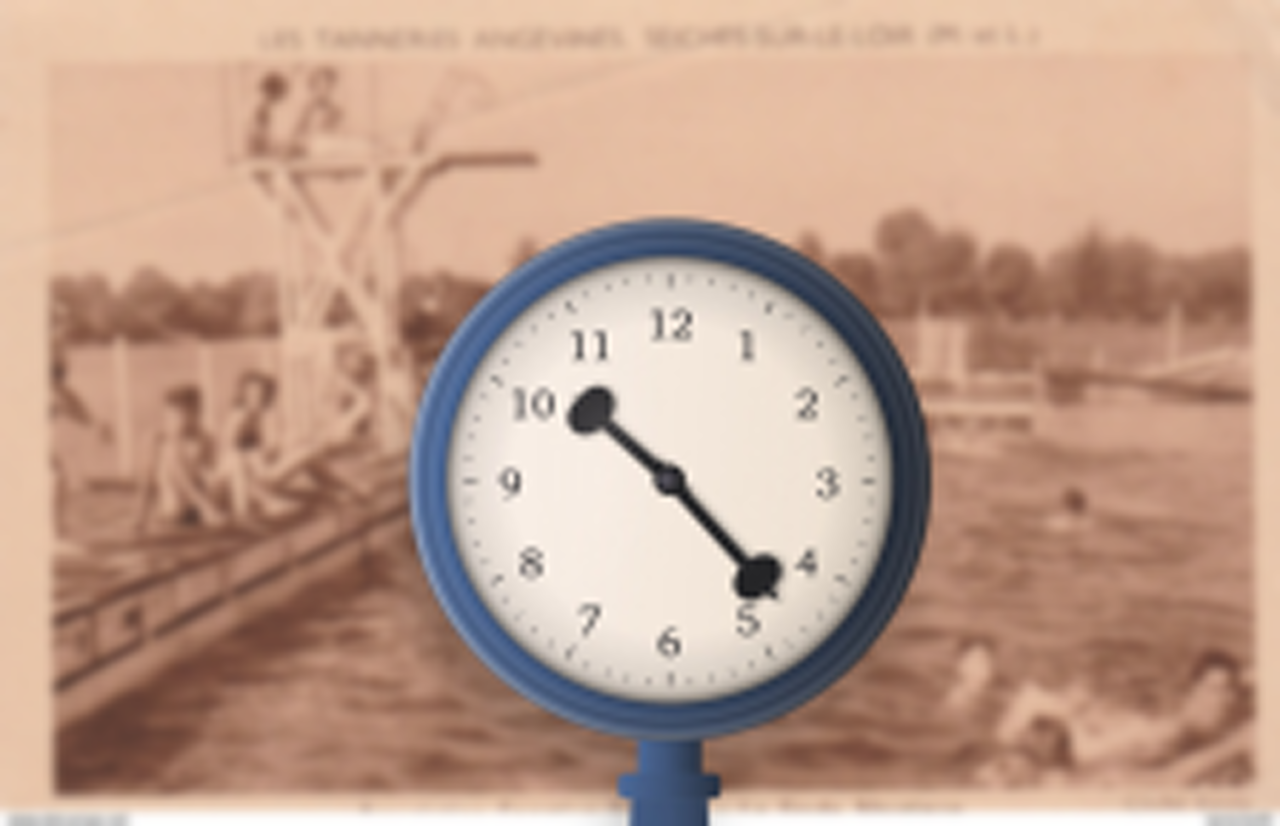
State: 10 h 23 min
